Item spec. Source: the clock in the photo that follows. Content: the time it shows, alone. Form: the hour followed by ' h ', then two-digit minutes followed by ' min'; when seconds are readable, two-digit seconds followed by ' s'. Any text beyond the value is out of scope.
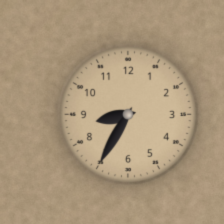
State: 8 h 35 min
